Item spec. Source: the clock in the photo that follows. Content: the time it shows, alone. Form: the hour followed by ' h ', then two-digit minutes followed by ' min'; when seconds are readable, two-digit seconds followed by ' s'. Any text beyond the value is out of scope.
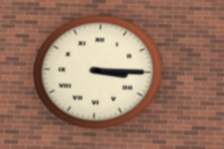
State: 3 h 15 min
